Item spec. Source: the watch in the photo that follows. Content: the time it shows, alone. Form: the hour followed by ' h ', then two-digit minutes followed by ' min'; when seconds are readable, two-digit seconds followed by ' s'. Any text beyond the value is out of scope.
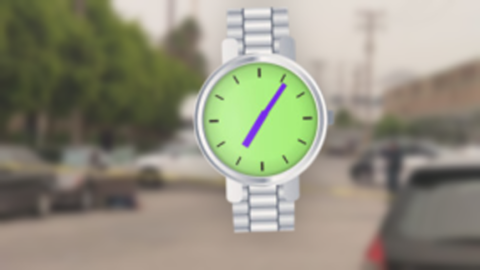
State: 7 h 06 min
